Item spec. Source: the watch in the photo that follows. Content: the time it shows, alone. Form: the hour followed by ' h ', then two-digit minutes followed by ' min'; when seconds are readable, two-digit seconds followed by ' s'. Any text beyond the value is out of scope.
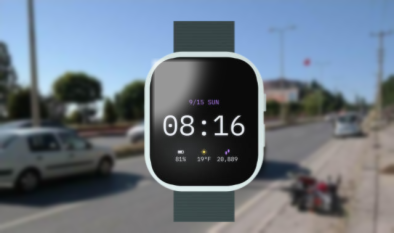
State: 8 h 16 min
